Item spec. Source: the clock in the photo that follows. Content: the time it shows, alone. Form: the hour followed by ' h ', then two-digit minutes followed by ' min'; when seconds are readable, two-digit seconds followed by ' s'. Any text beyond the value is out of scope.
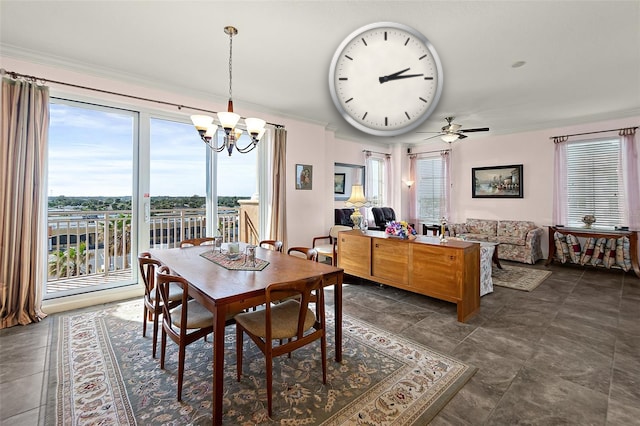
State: 2 h 14 min
